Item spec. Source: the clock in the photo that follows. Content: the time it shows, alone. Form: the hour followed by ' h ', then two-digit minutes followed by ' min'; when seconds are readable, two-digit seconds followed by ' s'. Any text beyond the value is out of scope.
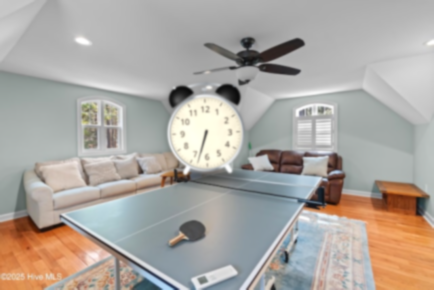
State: 6 h 33 min
